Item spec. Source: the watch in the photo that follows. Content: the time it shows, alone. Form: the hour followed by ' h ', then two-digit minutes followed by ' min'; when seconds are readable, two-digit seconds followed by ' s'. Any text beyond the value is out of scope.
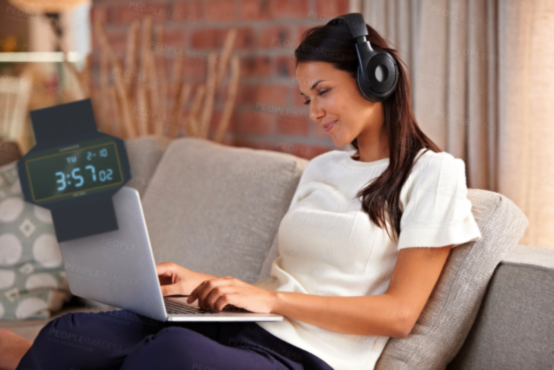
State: 3 h 57 min
